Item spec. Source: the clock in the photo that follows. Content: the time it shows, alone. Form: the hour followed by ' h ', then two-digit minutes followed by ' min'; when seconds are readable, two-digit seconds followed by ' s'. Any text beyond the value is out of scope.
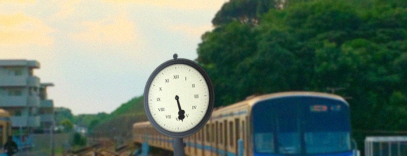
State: 5 h 28 min
